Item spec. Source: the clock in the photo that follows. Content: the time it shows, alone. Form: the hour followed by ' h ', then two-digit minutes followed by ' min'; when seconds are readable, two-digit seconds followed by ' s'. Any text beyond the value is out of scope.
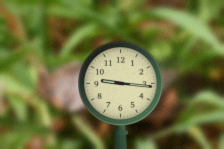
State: 9 h 16 min
